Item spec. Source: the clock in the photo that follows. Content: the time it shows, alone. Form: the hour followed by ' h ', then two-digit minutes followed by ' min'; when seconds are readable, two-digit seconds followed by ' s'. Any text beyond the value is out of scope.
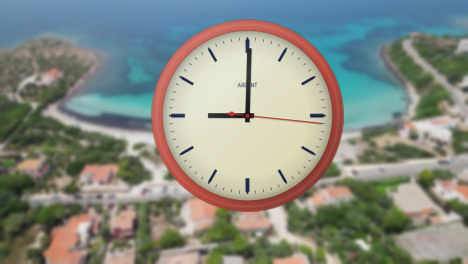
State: 9 h 00 min 16 s
